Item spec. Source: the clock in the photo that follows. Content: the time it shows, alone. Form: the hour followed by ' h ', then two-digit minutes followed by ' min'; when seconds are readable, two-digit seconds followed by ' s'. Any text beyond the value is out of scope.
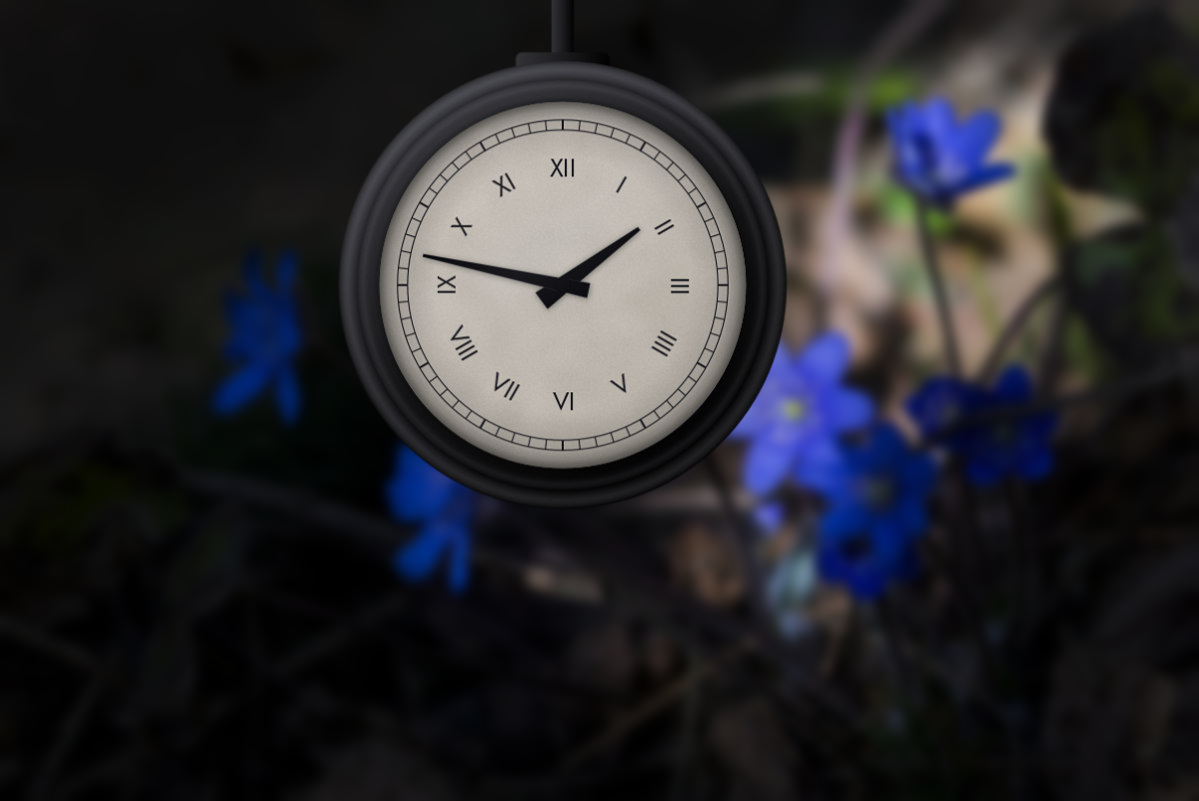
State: 1 h 47 min
